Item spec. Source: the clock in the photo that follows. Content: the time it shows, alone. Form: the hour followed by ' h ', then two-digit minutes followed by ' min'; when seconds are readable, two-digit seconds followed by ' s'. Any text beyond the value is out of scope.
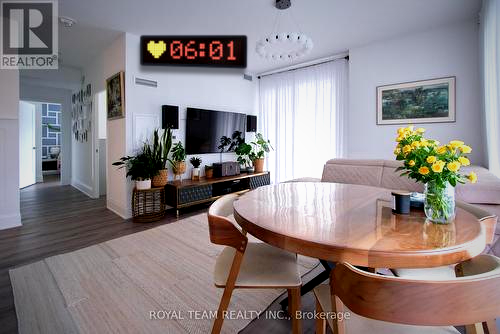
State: 6 h 01 min
